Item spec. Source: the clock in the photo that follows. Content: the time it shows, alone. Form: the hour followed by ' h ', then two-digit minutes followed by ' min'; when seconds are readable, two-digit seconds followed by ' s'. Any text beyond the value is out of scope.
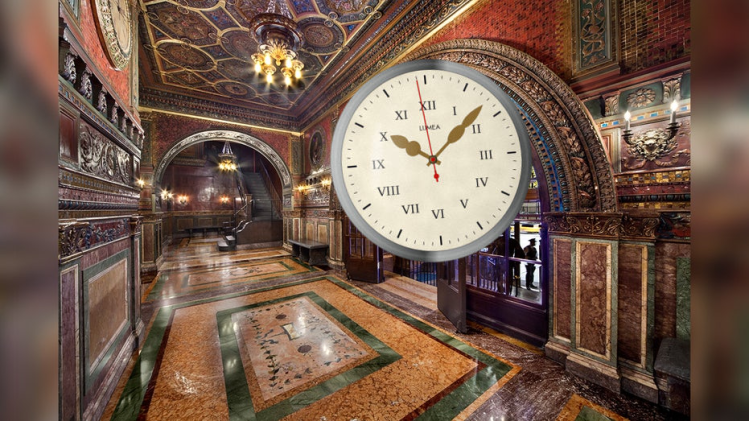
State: 10 h 07 min 59 s
